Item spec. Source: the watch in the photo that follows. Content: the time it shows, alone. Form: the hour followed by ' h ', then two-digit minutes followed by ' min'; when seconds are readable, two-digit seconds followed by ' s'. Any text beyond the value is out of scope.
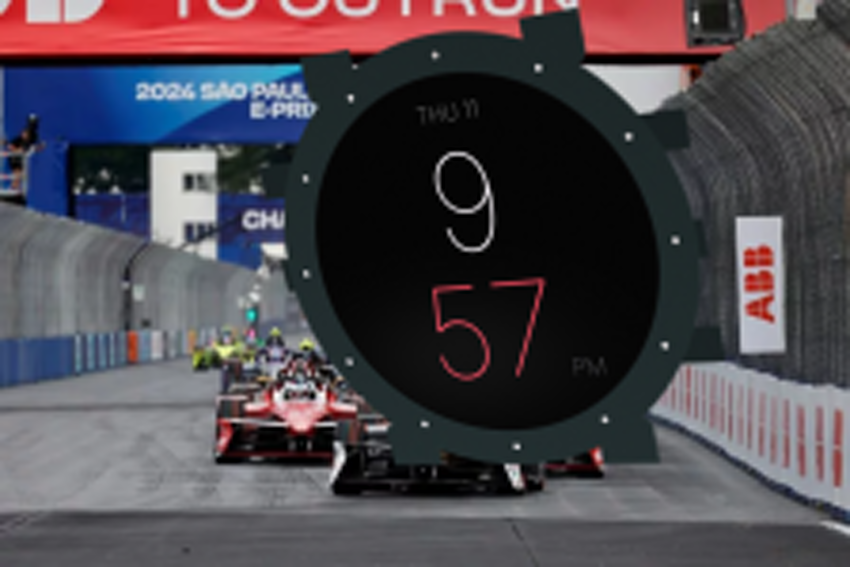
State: 9 h 57 min
